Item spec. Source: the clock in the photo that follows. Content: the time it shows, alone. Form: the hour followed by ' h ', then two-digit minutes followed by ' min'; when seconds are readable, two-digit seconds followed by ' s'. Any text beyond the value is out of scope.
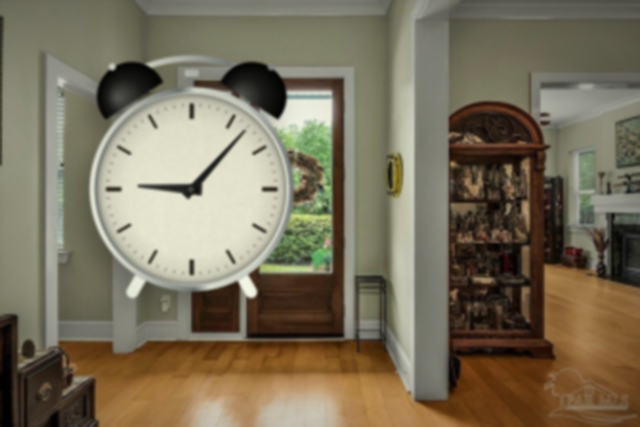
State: 9 h 07 min
